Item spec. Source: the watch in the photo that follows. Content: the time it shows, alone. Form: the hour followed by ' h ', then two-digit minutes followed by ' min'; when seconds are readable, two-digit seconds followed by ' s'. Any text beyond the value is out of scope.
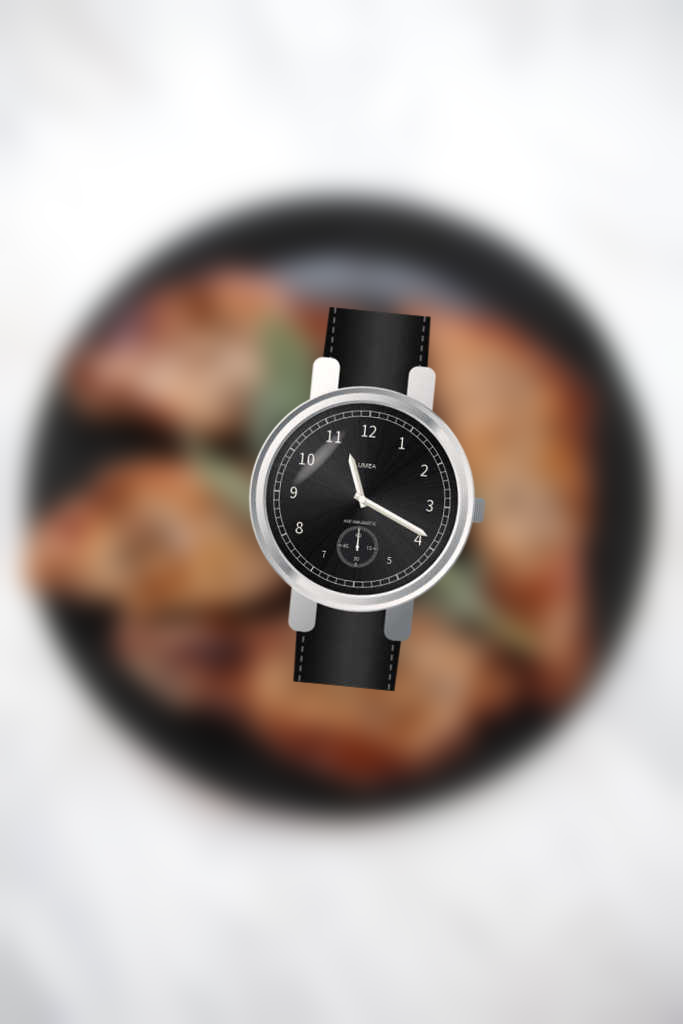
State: 11 h 19 min
